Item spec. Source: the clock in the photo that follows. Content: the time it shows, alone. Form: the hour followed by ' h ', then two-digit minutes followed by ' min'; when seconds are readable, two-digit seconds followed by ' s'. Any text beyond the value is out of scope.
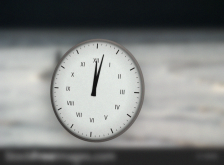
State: 12 h 02 min
